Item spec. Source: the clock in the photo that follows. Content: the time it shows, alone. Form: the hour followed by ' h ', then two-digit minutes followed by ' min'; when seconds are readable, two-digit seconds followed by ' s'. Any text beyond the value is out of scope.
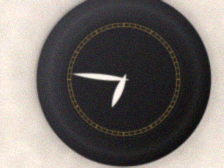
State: 6 h 46 min
